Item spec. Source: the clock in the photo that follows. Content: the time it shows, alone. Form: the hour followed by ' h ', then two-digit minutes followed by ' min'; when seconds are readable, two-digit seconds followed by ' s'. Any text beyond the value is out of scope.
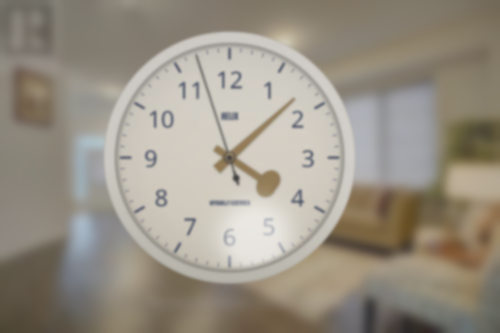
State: 4 h 07 min 57 s
